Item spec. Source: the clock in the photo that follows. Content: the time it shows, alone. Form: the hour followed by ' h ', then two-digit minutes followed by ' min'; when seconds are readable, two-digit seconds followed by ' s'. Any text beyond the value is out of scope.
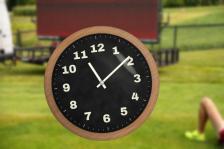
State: 11 h 09 min
